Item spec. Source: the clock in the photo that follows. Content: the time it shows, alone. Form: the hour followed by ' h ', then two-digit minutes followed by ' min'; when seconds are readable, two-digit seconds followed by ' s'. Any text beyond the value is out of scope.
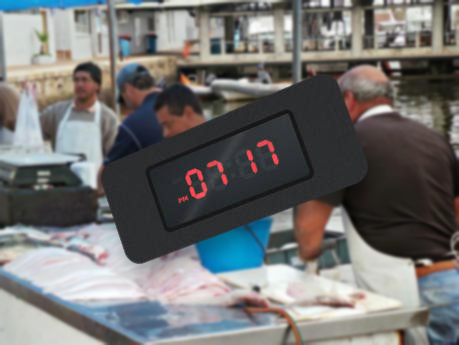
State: 7 h 17 min
